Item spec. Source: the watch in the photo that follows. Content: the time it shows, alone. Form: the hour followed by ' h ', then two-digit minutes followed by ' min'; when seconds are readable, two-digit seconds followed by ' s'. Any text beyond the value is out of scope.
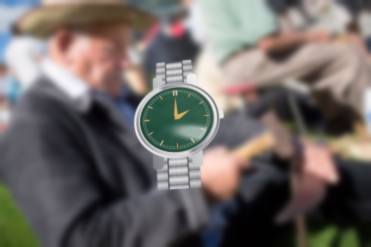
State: 2 h 00 min
